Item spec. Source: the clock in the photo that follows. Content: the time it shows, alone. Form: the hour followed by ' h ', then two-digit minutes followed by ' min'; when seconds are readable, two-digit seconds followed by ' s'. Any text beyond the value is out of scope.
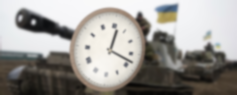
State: 12 h 18 min
